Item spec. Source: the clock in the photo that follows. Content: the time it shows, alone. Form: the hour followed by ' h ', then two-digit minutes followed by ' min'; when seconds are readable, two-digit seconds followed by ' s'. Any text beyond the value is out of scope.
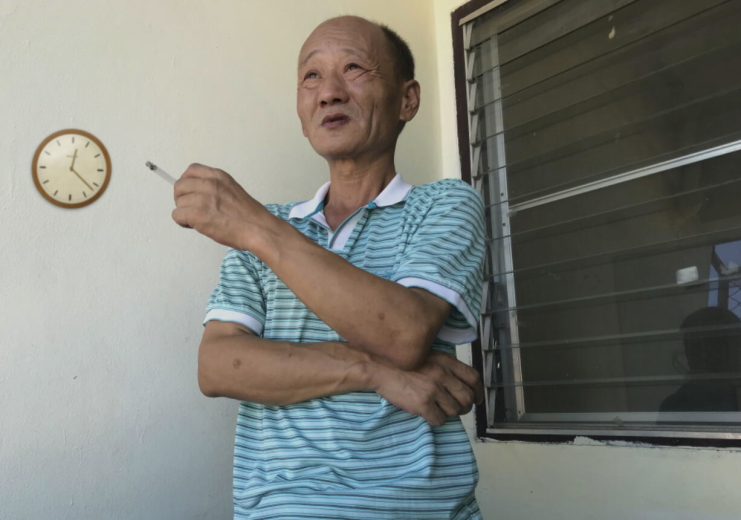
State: 12 h 22 min
